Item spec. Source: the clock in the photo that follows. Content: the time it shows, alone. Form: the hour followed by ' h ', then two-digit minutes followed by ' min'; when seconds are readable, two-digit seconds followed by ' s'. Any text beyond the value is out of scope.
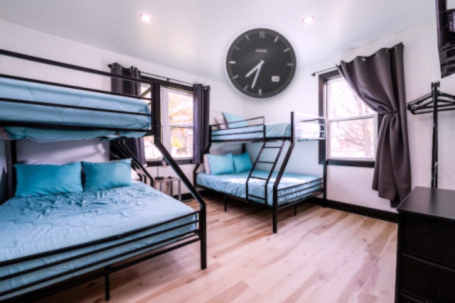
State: 7 h 33 min
